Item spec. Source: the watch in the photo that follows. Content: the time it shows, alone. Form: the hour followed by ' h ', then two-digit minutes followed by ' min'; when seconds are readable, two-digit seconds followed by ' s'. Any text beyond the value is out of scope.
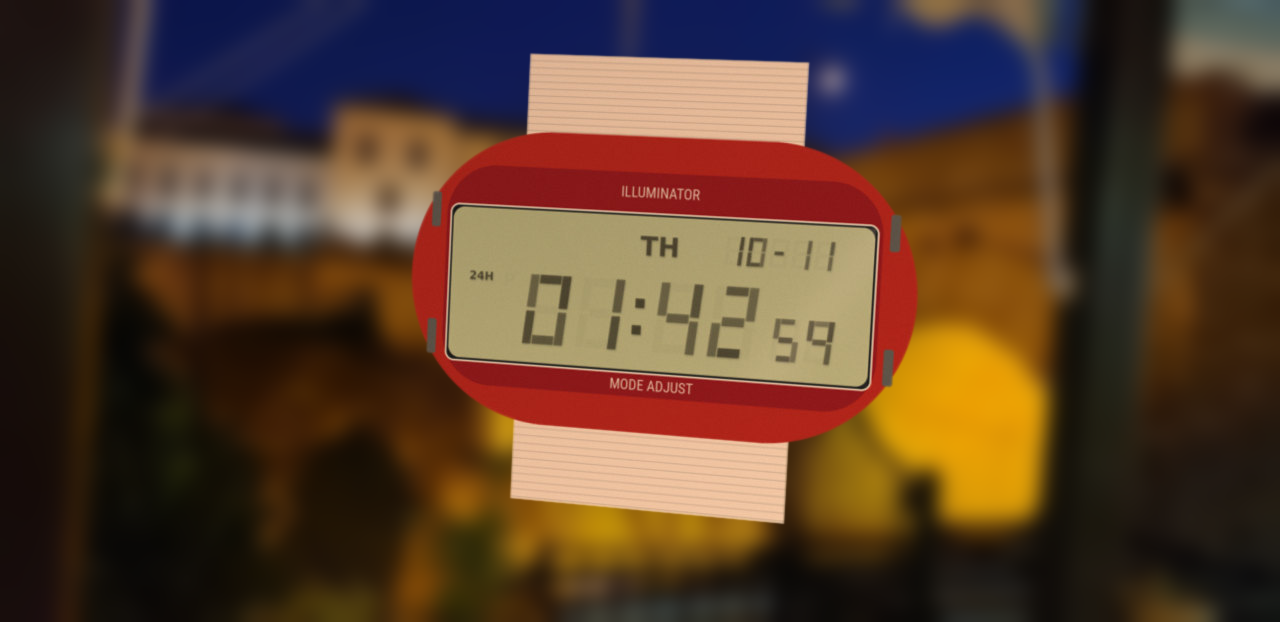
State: 1 h 42 min 59 s
